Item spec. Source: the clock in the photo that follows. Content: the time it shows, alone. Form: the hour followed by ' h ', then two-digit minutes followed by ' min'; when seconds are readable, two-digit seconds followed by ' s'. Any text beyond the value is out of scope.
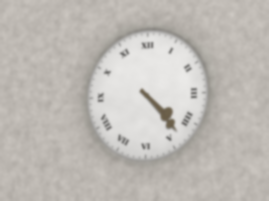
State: 4 h 23 min
